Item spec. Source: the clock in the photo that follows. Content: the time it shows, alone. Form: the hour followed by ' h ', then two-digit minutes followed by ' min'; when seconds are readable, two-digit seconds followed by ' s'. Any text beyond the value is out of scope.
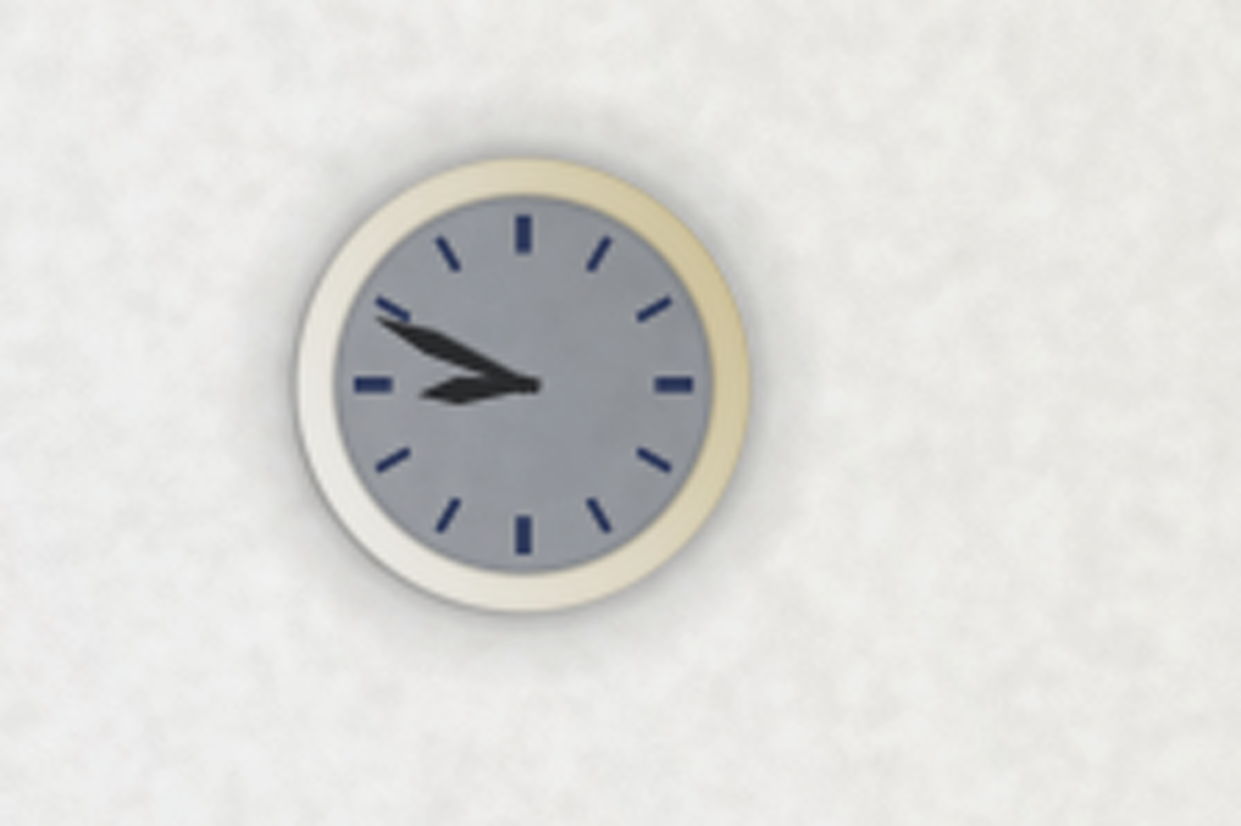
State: 8 h 49 min
